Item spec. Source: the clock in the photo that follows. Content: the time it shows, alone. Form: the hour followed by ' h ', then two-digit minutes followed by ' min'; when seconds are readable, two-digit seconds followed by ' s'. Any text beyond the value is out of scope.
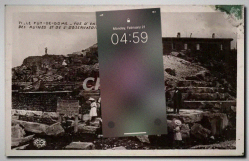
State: 4 h 59 min
